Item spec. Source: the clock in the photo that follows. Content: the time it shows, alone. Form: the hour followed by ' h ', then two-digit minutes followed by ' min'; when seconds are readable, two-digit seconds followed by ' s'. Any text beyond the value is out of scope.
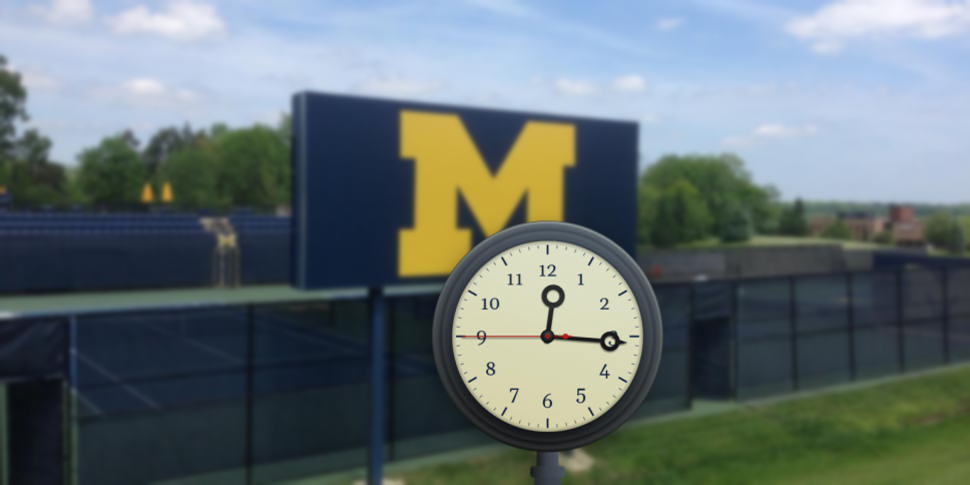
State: 12 h 15 min 45 s
